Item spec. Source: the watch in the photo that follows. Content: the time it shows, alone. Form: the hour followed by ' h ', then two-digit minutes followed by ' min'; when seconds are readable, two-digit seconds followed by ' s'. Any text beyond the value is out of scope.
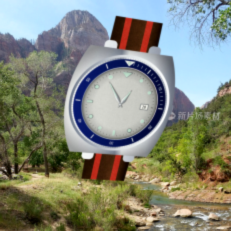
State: 12 h 54 min
